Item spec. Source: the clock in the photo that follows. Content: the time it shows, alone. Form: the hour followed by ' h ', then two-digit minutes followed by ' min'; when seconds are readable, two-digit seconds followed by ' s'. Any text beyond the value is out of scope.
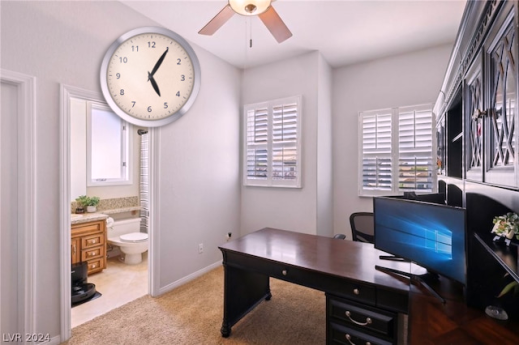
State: 5 h 05 min
